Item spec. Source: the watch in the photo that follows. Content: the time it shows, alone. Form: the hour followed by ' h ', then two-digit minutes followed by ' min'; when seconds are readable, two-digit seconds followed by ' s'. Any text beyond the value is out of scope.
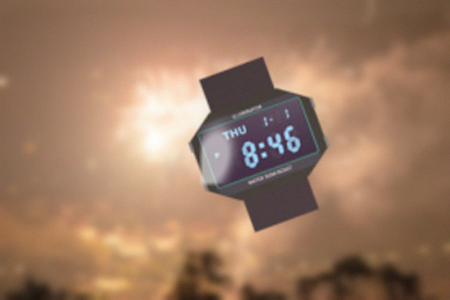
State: 8 h 46 min
